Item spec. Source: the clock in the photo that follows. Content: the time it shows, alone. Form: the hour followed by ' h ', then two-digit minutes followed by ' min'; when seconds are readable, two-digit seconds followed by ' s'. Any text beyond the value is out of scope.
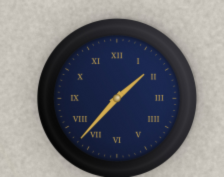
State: 1 h 37 min
